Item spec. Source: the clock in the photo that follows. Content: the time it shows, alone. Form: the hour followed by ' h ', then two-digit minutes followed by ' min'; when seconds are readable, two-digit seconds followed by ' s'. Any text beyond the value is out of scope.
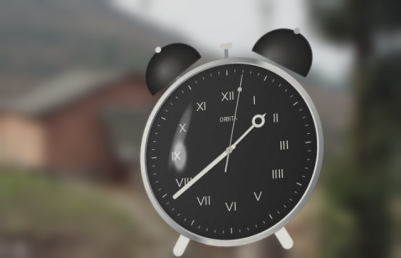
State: 1 h 39 min 02 s
